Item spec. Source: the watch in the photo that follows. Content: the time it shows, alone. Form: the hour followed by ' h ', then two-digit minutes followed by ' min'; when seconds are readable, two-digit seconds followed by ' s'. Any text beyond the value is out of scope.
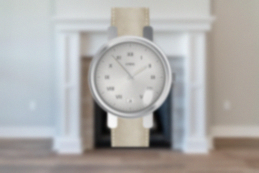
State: 1 h 53 min
